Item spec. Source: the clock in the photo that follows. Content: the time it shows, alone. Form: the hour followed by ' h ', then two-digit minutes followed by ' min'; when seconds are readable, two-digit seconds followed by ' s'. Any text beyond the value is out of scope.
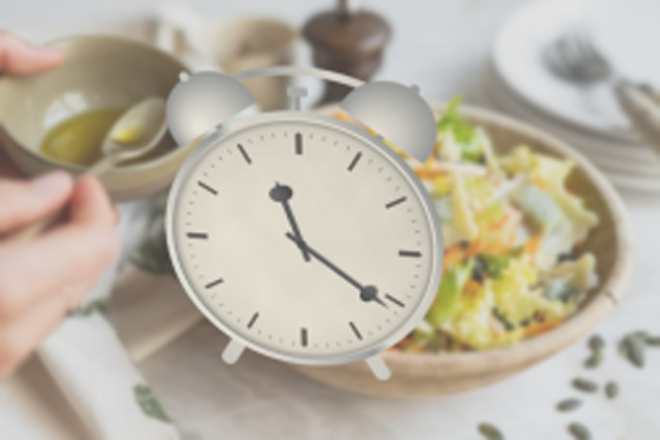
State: 11 h 21 min
